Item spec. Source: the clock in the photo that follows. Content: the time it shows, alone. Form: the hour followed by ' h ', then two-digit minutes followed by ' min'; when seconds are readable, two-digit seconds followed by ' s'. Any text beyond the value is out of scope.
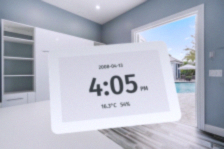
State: 4 h 05 min
